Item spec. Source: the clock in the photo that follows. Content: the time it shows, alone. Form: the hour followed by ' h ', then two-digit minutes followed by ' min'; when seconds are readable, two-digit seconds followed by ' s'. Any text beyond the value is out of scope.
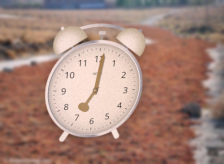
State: 7 h 01 min
